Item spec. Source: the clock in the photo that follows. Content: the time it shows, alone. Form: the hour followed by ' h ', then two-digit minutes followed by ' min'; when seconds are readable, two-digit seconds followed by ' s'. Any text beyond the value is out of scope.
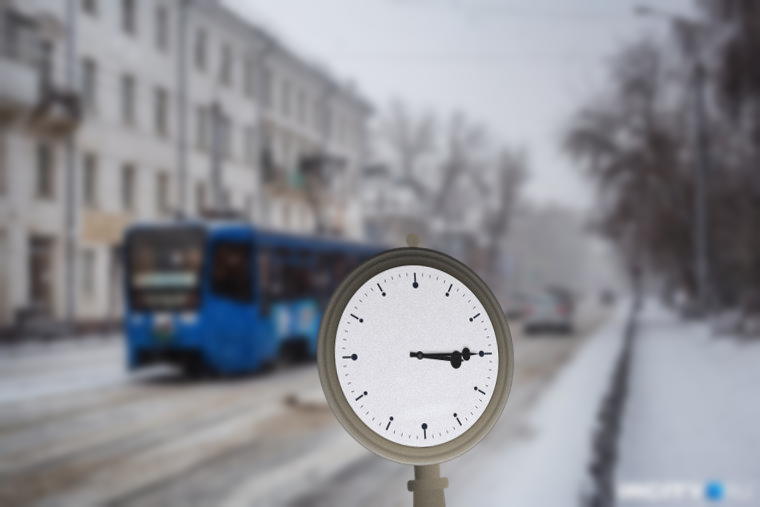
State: 3 h 15 min
